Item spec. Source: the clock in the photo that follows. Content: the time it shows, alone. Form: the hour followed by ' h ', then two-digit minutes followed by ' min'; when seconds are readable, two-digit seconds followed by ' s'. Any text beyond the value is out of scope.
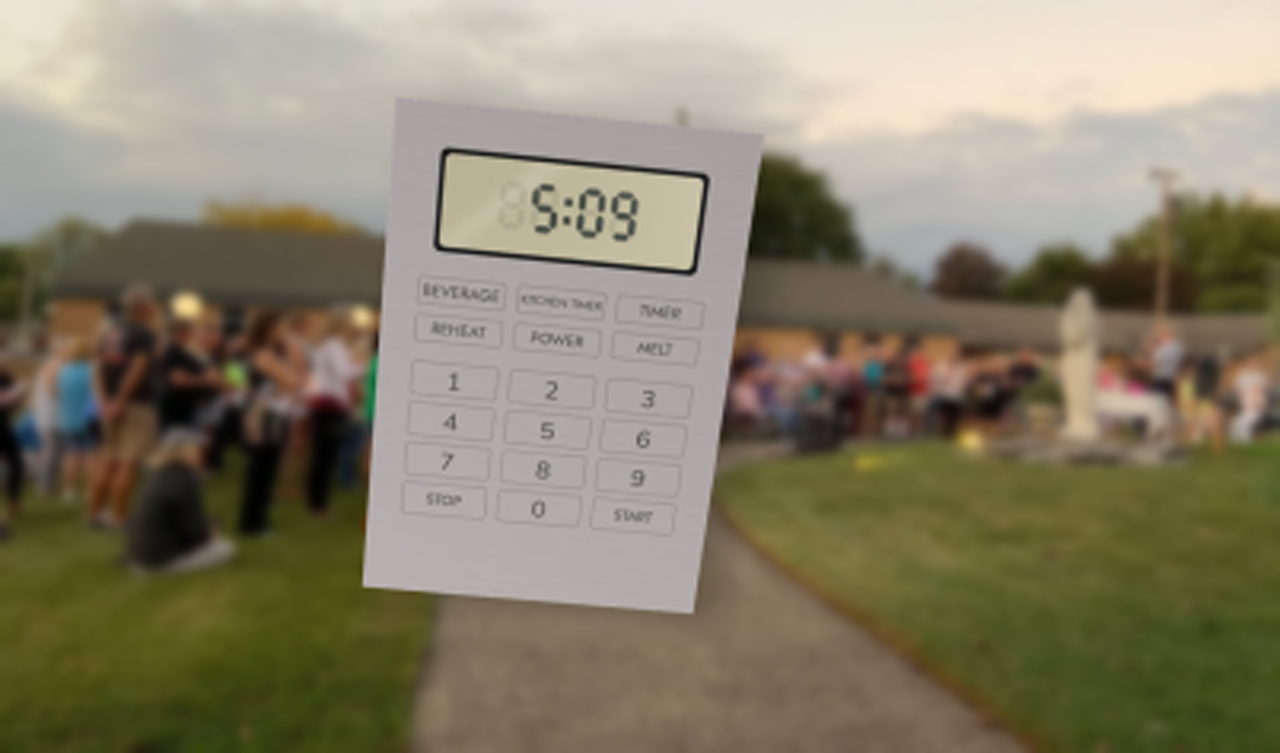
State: 5 h 09 min
